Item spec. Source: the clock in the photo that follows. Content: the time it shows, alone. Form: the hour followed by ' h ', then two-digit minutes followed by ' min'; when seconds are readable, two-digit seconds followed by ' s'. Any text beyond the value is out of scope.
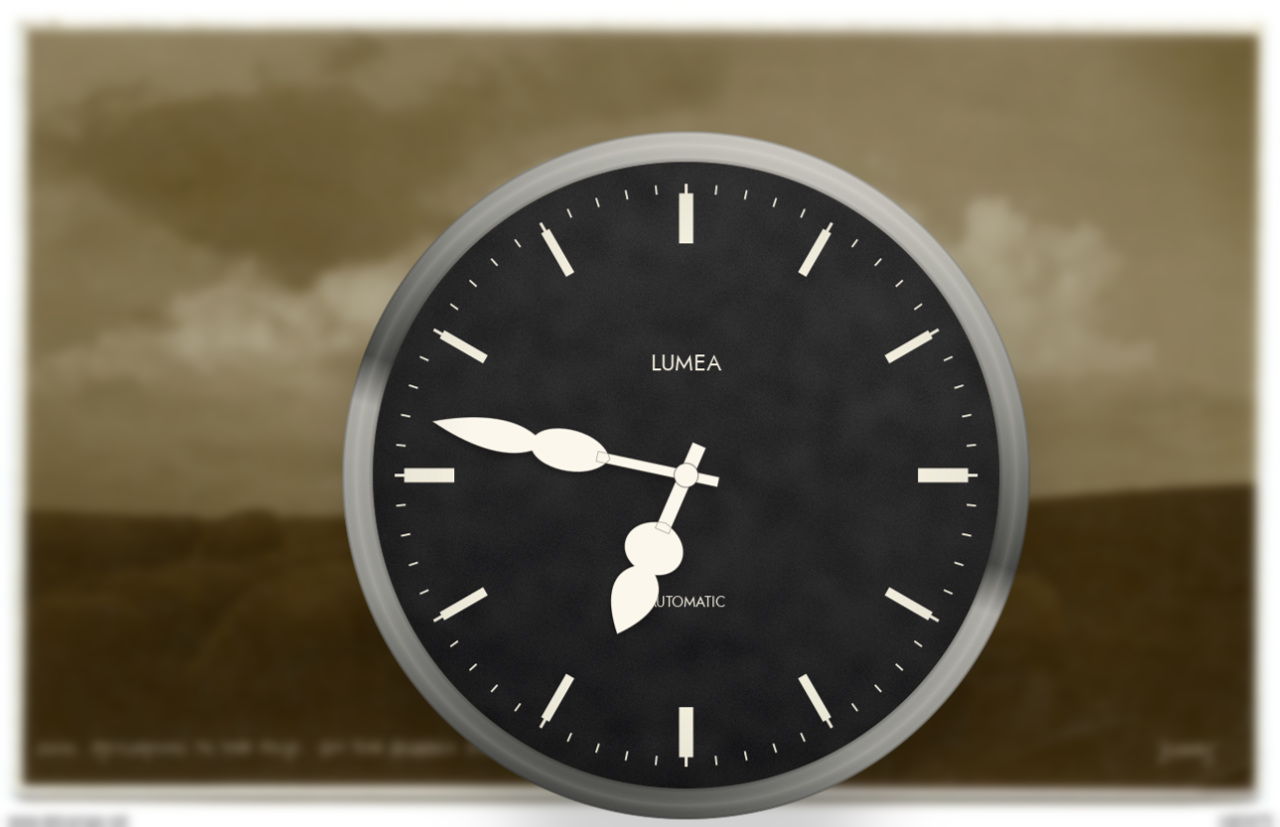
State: 6 h 47 min
